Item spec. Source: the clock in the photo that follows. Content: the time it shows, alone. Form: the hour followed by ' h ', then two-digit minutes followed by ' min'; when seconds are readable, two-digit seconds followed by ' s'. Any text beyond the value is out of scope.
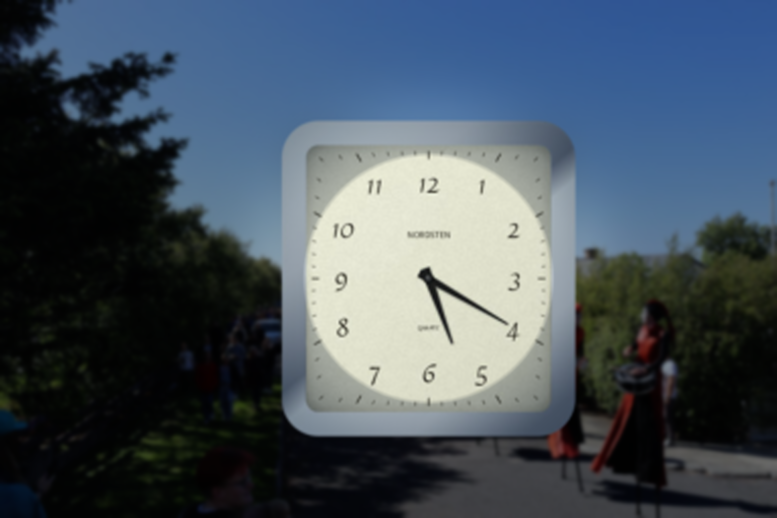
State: 5 h 20 min
